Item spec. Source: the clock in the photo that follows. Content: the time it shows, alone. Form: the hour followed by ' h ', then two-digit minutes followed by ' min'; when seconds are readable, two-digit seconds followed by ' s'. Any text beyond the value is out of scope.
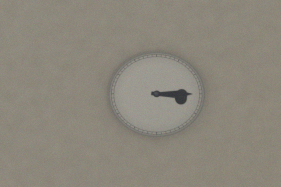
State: 3 h 15 min
